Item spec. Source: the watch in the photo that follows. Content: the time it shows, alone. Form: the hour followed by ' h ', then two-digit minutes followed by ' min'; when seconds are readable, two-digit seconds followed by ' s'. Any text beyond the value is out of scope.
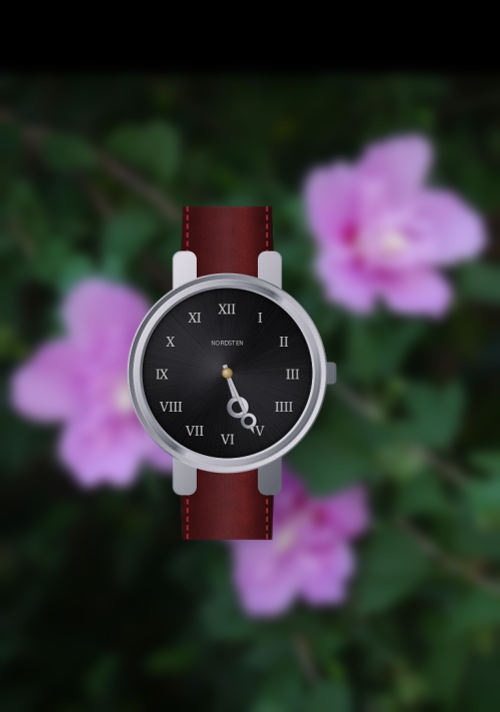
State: 5 h 26 min
